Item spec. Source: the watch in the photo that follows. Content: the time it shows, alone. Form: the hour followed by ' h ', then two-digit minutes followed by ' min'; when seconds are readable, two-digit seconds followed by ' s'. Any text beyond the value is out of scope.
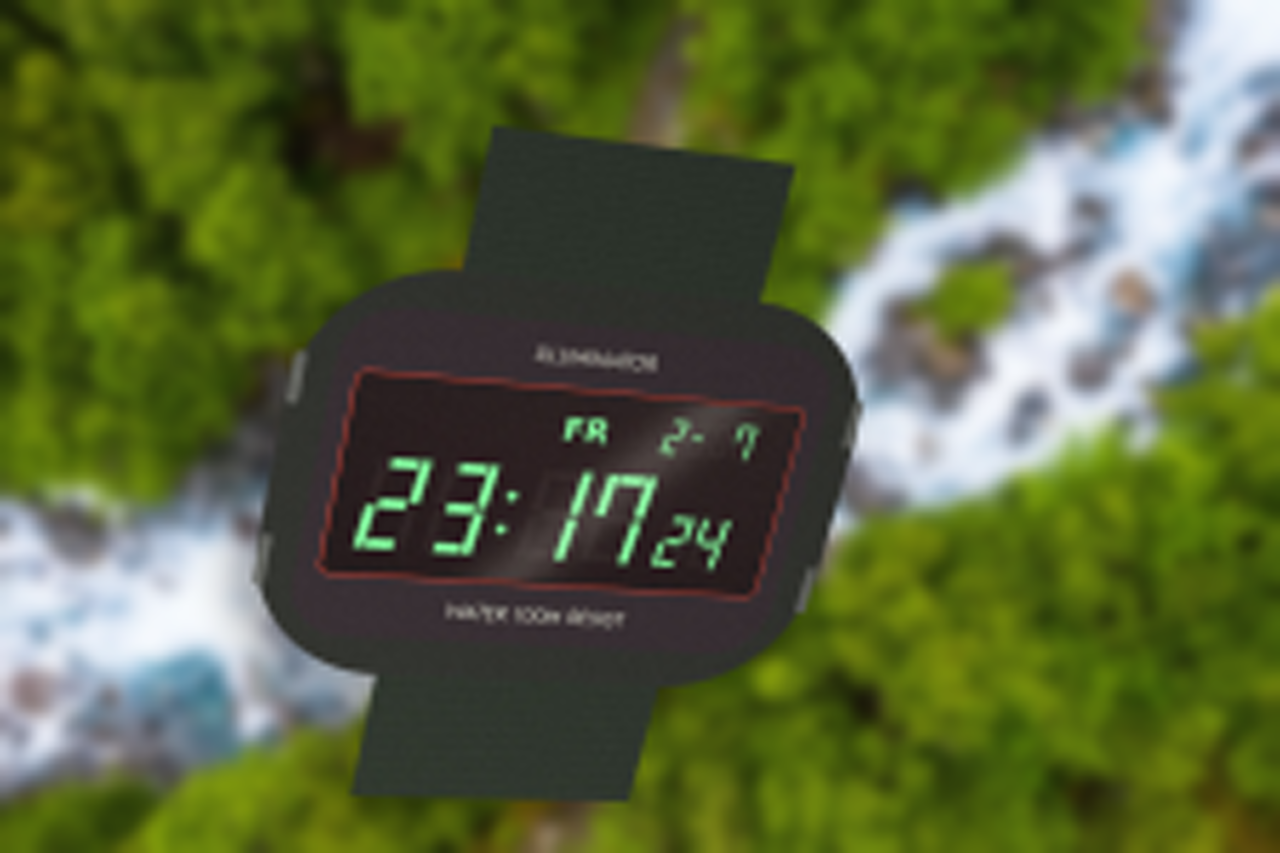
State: 23 h 17 min 24 s
